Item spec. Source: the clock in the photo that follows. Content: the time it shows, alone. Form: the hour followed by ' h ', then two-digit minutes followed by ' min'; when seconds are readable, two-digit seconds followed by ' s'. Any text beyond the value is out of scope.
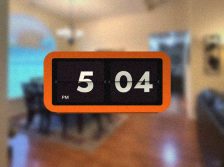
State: 5 h 04 min
